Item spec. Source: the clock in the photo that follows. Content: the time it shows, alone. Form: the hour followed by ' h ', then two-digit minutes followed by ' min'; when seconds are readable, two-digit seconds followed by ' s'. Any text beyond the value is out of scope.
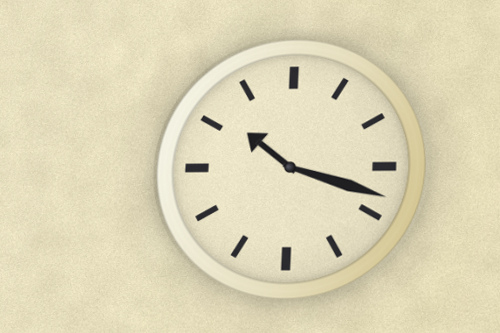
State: 10 h 18 min
